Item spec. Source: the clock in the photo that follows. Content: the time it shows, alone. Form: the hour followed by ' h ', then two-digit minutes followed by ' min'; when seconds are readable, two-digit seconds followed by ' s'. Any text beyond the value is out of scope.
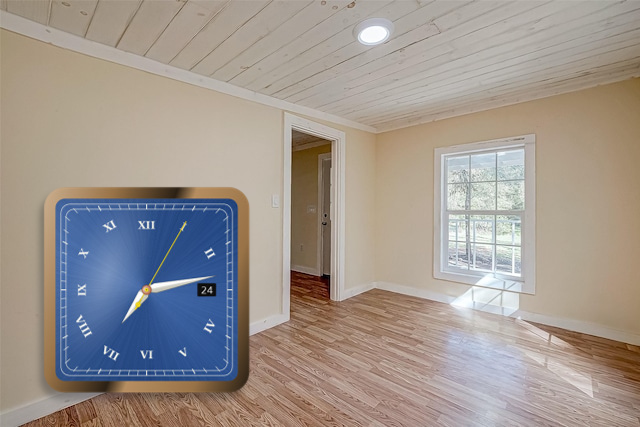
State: 7 h 13 min 05 s
